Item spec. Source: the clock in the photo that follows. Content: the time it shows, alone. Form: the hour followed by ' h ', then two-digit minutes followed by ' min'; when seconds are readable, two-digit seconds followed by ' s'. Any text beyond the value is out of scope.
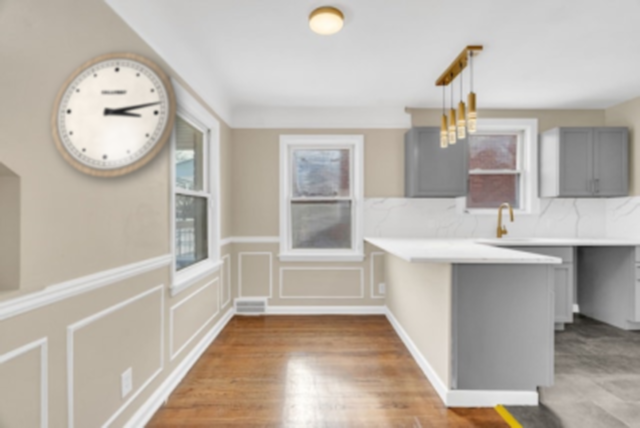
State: 3 h 13 min
